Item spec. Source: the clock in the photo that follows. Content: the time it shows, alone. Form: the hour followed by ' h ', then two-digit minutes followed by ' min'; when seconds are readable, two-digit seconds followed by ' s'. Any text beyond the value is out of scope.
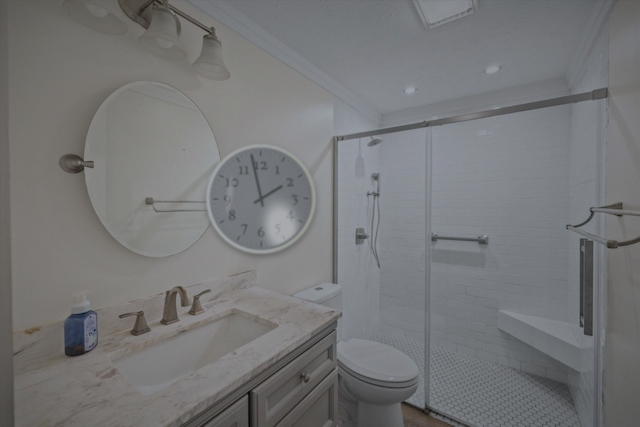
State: 1 h 58 min
